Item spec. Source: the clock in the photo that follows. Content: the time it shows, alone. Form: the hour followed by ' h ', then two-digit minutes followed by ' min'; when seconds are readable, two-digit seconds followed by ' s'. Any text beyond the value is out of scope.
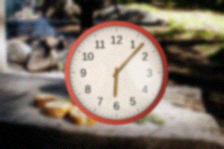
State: 6 h 07 min
